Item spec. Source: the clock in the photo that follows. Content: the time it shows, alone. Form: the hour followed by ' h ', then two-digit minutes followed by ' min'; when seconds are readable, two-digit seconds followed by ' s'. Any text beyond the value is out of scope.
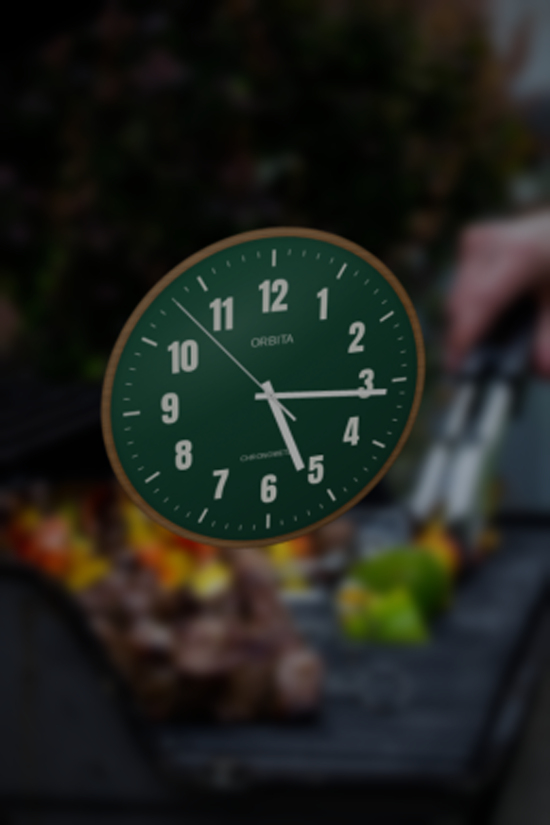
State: 5 h 15 min 53 s
